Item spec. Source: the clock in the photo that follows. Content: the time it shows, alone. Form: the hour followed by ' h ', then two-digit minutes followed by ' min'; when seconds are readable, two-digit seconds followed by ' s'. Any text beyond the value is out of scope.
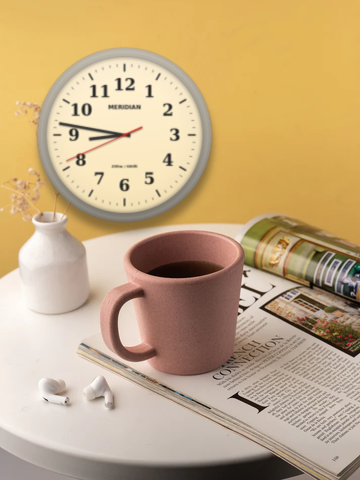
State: 8 h 46 min 41 s
